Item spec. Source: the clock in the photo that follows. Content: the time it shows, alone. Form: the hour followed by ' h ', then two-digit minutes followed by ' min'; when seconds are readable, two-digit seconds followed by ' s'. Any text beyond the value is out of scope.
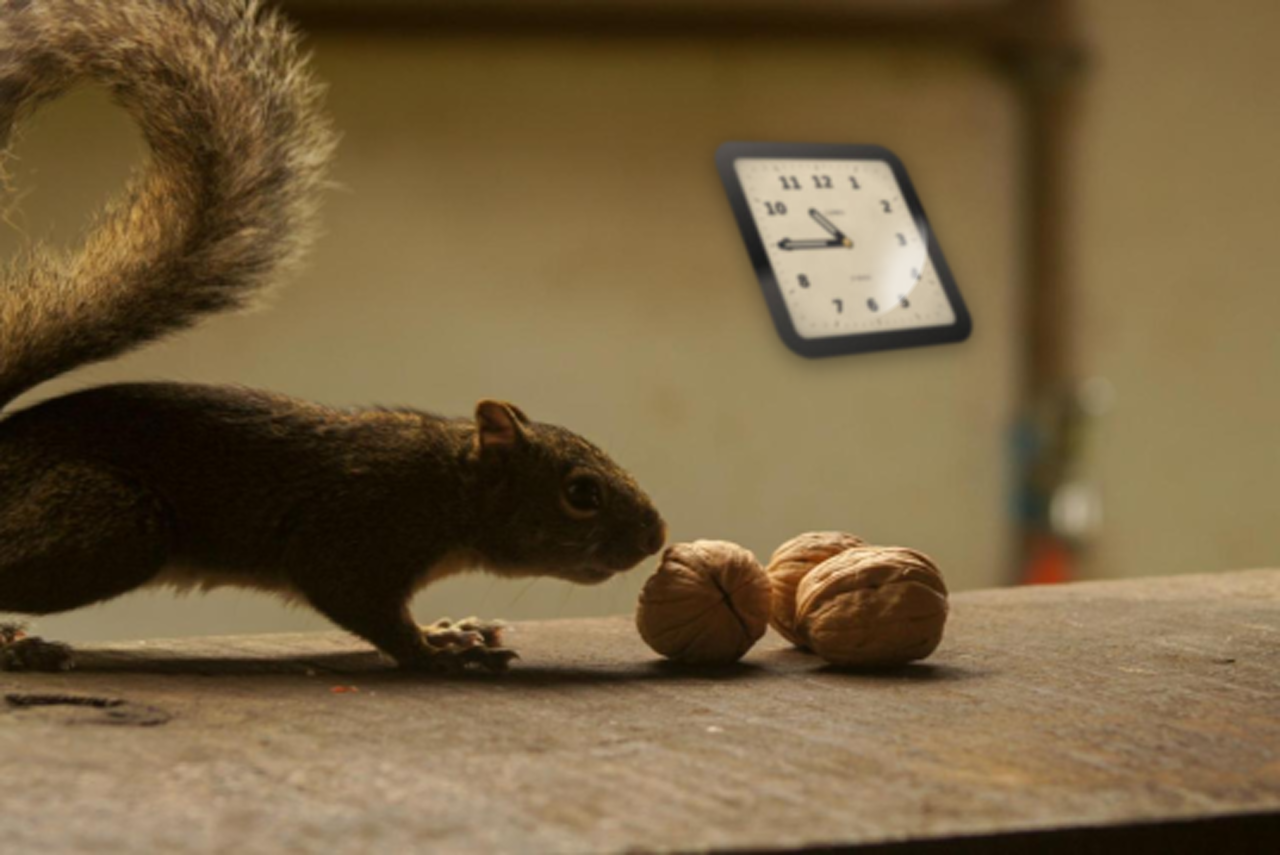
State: 10 h 45 min
